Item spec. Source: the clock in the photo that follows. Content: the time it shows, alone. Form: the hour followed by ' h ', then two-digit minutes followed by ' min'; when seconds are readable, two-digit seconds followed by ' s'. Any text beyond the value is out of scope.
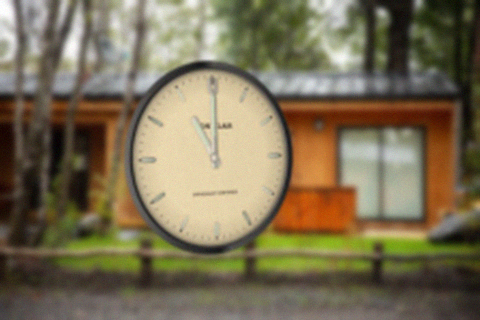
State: 11 h 00 min
